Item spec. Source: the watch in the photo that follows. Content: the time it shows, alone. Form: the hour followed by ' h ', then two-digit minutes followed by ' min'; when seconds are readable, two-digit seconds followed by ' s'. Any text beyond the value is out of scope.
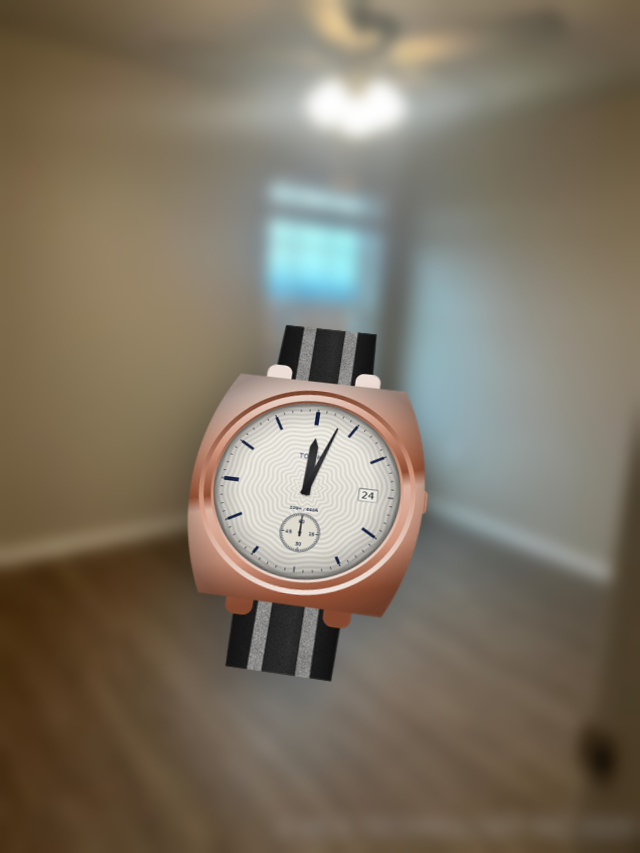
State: 12 h 03 min
